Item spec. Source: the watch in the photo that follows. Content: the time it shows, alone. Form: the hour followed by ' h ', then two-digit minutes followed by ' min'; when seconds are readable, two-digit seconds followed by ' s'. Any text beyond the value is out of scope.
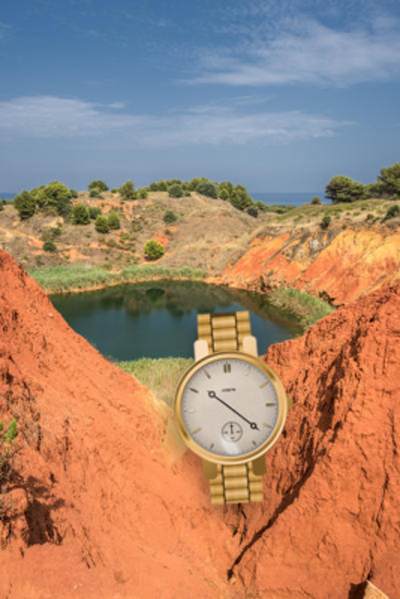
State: 10 h 22 min
